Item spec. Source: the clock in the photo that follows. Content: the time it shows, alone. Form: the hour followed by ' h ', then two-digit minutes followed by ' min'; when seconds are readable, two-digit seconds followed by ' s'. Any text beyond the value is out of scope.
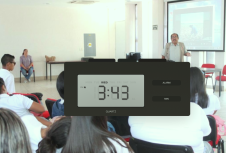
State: 3 h 43 min
